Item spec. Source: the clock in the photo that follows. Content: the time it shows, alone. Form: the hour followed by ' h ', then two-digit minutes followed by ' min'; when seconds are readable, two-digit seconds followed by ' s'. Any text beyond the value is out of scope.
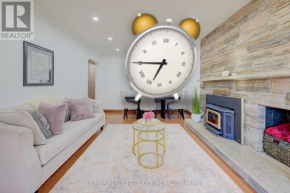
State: 6 h 45 min
